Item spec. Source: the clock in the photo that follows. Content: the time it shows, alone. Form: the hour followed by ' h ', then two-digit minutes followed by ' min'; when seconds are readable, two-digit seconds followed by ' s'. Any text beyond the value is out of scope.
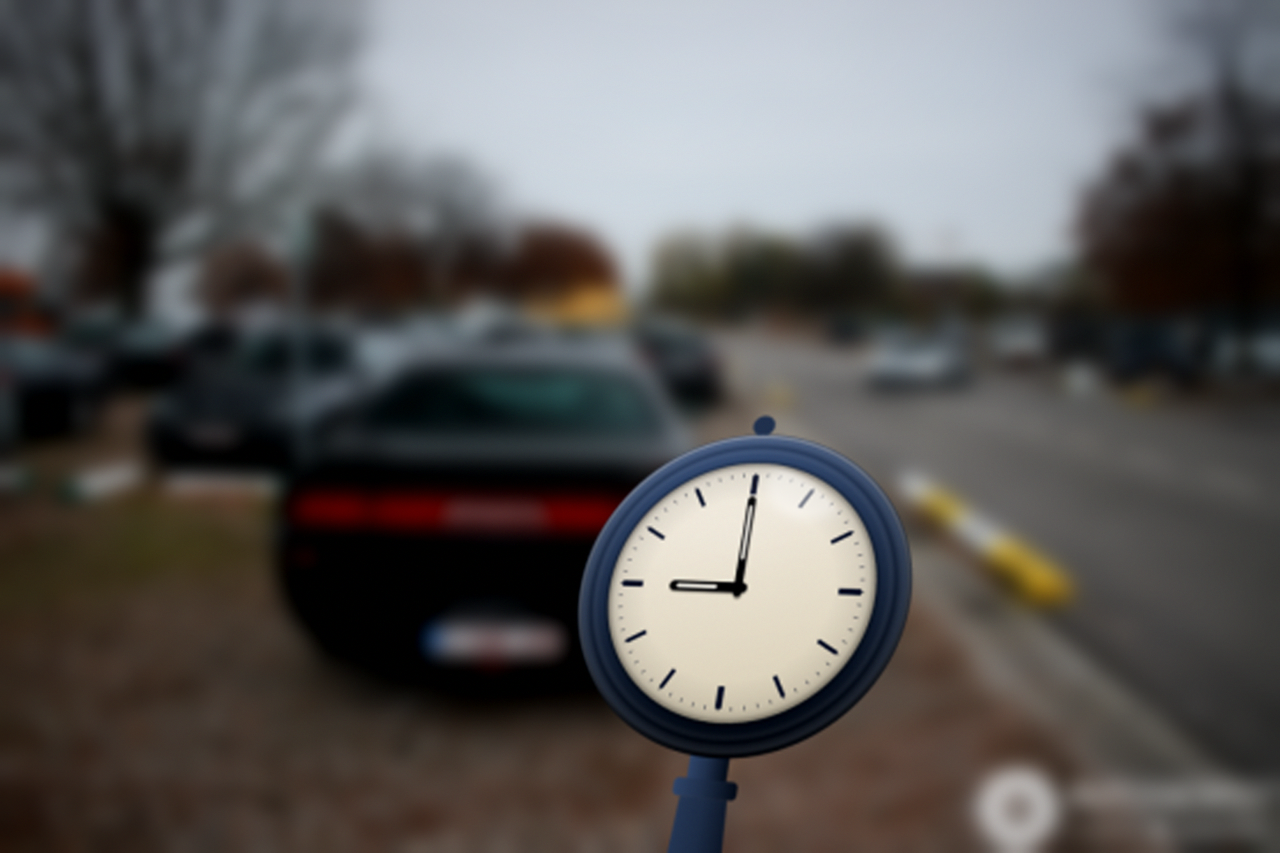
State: 9 h 00 min
